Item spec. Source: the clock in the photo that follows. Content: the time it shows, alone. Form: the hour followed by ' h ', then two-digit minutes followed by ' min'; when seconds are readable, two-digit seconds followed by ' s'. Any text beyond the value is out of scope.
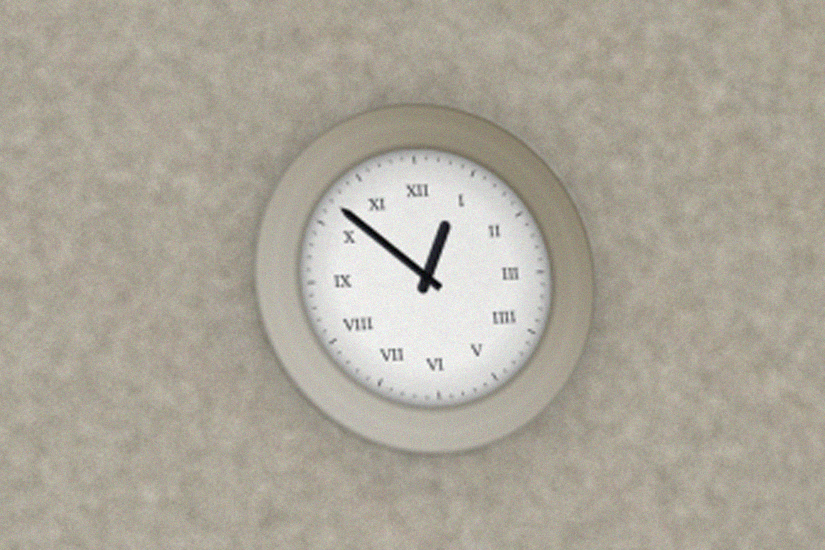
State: 12 h 52 min
